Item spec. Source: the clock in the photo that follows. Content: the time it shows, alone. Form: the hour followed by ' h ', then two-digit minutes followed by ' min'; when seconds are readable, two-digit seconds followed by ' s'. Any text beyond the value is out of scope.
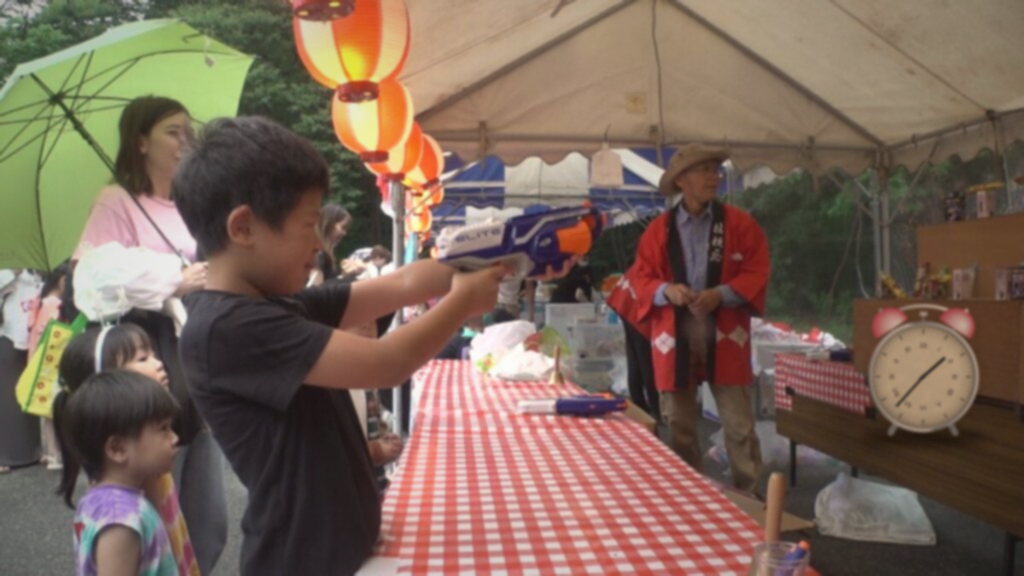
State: 1 h 37 min
